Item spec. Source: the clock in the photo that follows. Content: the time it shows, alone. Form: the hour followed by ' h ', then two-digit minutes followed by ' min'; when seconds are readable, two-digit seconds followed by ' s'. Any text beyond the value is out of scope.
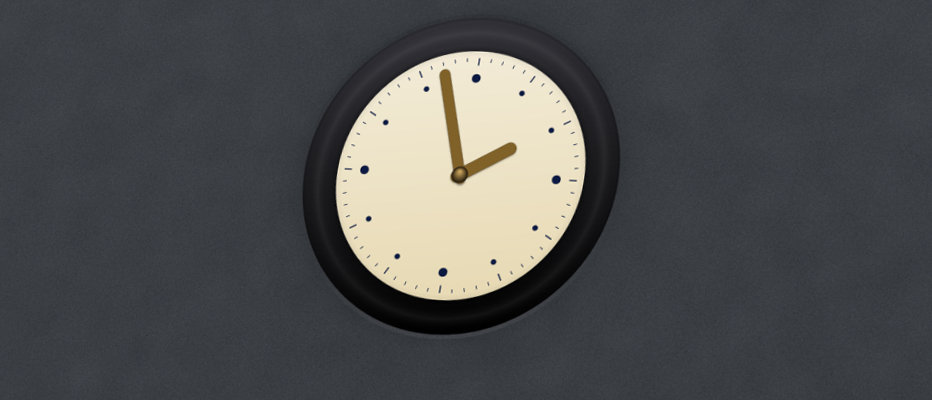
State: 1 h 57 min
